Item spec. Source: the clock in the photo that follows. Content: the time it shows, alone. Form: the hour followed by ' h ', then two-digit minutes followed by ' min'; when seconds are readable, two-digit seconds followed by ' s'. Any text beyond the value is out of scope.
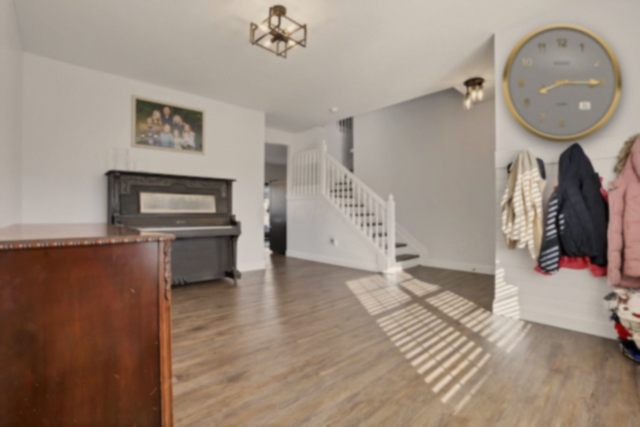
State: 8 h 15 min
